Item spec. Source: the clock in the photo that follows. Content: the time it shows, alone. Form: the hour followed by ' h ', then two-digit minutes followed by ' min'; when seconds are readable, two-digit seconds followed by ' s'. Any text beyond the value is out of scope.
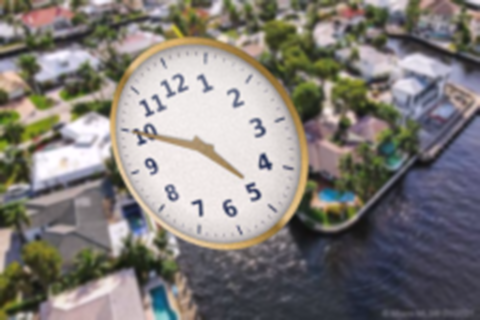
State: 4 h 50 min
